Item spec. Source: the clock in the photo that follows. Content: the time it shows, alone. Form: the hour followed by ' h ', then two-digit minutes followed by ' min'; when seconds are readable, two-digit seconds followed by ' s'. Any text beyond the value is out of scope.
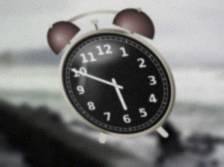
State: 5 h 50 min
